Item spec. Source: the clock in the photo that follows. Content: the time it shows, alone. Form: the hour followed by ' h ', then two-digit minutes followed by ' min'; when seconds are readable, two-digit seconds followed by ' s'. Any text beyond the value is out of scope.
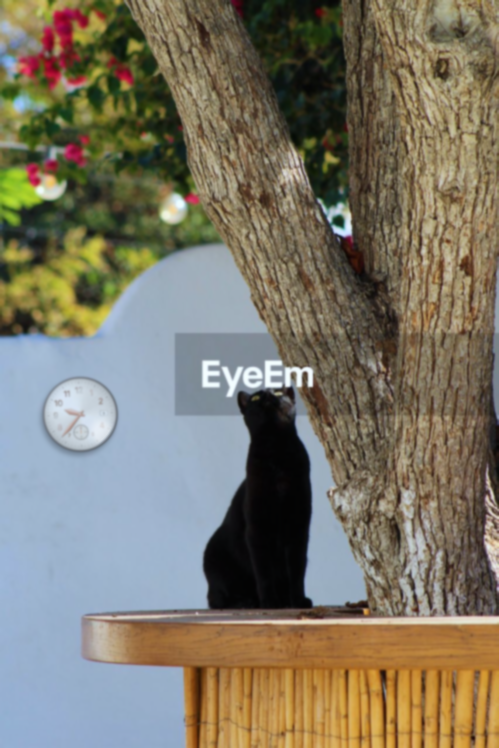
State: 9 h 37 min
